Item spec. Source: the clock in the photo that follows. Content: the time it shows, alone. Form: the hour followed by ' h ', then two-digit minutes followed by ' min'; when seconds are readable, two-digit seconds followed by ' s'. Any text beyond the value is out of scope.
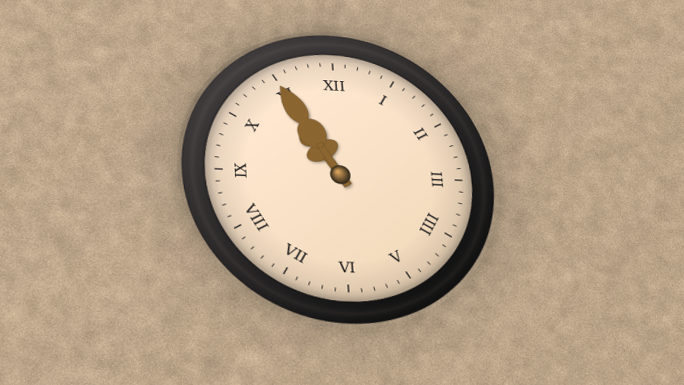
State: 10 h 55 min
